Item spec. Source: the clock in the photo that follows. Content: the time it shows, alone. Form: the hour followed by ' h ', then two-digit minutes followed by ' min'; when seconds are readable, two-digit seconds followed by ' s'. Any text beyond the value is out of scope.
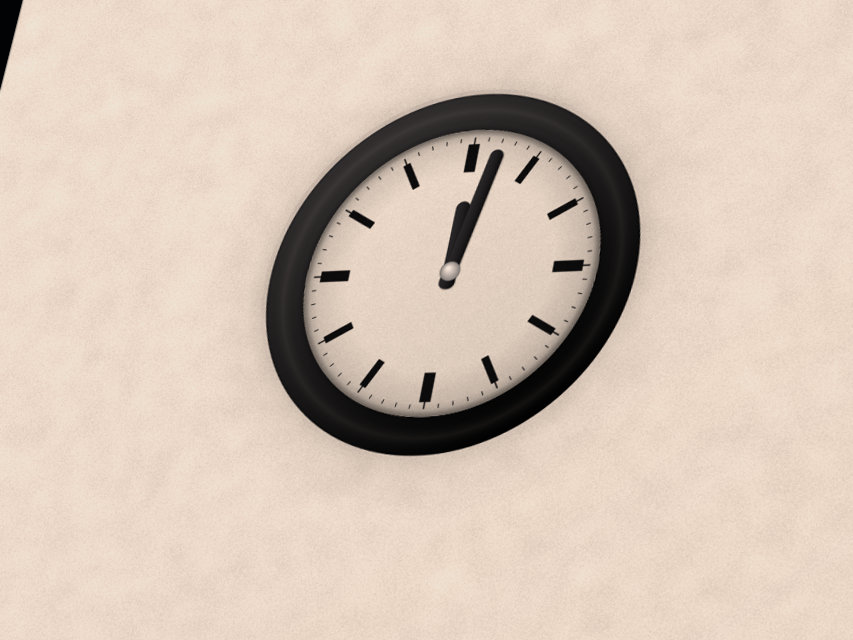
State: 12 h 02 min
